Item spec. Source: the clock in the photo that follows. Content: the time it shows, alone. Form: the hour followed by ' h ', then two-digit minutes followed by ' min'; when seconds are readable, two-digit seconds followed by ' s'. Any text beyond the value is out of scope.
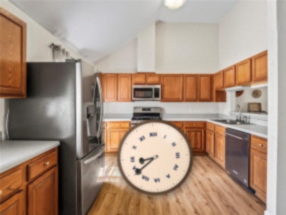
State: 8 h 39 min
